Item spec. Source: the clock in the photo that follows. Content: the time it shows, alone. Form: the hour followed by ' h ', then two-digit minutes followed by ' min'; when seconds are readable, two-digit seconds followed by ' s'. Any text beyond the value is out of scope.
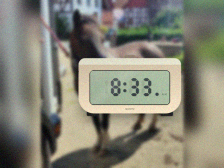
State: 8 h 33 min
